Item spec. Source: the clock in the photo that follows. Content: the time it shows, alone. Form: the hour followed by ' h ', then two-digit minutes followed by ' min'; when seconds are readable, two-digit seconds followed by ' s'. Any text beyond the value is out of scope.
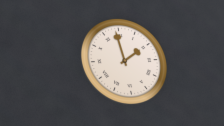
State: 1 h 59 min
